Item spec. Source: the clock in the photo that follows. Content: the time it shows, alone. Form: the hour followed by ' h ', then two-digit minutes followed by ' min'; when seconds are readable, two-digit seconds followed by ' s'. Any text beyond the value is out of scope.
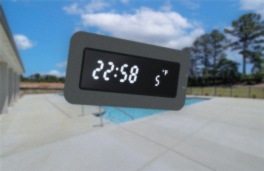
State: 22 h 58 min
